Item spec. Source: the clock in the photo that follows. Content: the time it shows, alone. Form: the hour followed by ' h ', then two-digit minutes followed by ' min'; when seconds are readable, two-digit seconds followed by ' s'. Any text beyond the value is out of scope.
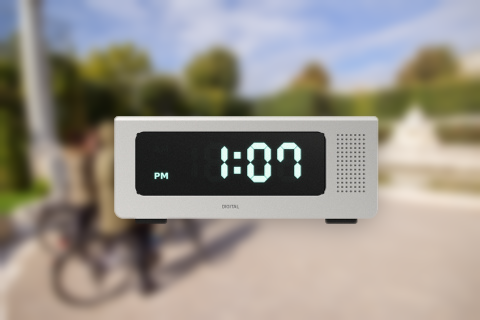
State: 1 h 07 min
